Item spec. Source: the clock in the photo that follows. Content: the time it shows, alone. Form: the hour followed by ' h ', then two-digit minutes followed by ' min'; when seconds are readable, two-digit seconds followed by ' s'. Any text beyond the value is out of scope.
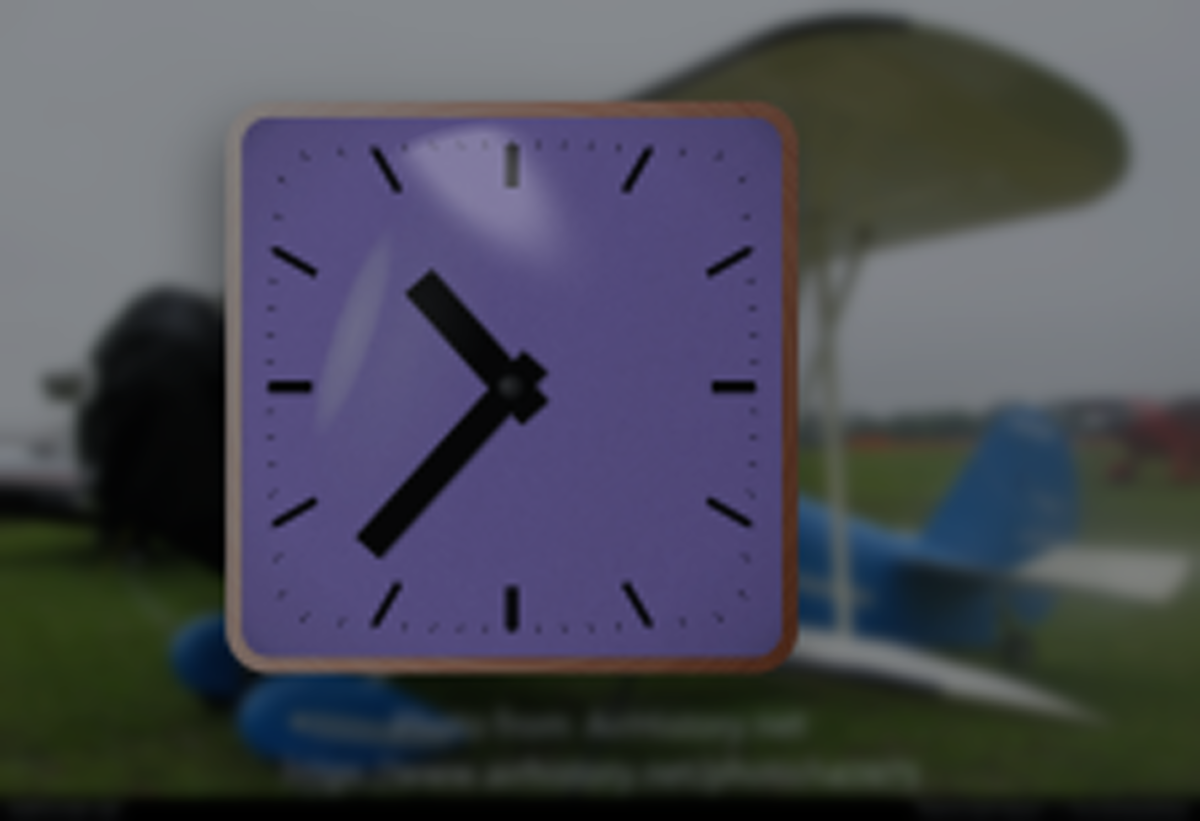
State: 10 h 37 min
